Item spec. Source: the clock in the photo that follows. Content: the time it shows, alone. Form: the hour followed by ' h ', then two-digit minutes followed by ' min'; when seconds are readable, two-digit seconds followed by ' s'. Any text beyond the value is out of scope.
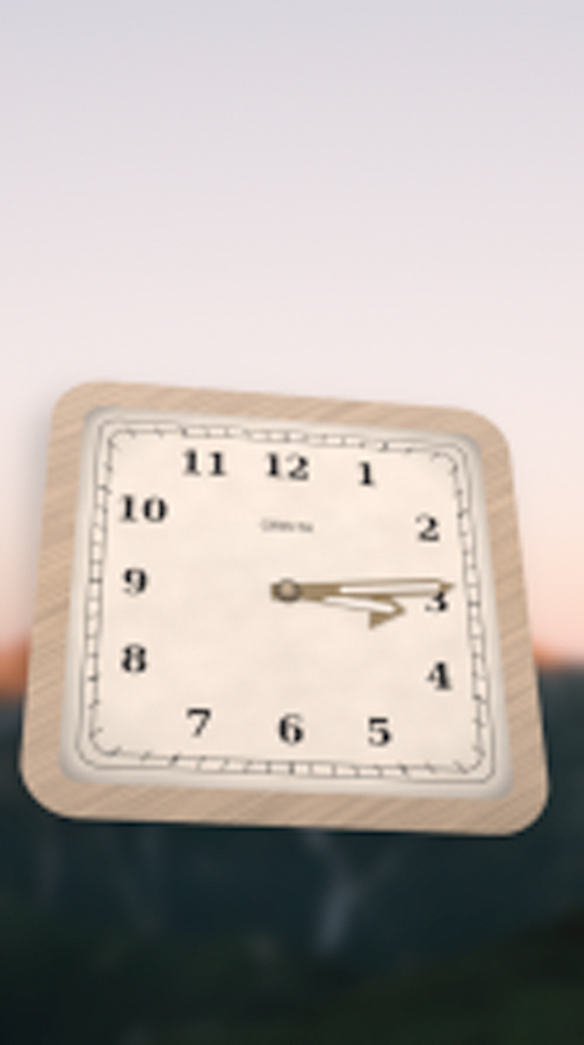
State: 3 h 14 min
